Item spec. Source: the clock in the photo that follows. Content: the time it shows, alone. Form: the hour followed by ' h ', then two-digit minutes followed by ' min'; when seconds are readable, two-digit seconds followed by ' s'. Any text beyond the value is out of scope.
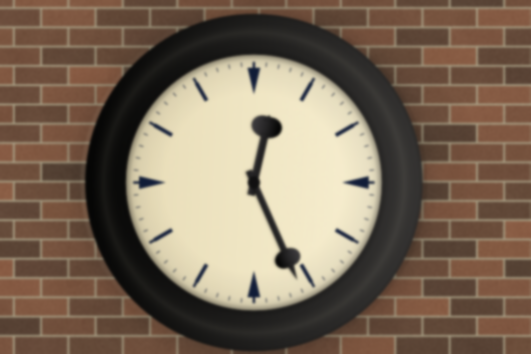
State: 12 h 26 min
